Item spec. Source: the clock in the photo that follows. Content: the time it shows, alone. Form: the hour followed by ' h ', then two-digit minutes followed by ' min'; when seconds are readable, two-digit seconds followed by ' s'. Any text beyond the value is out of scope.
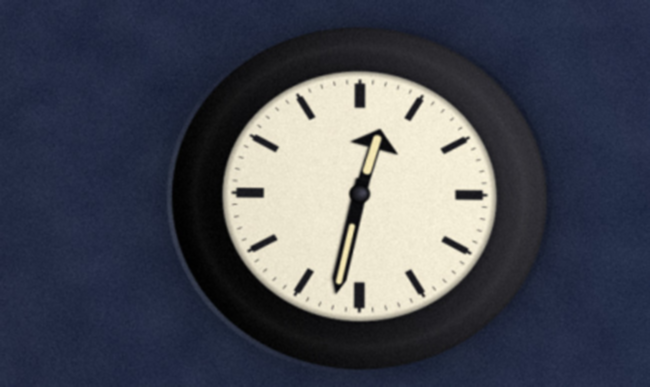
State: 12 h 32 min
